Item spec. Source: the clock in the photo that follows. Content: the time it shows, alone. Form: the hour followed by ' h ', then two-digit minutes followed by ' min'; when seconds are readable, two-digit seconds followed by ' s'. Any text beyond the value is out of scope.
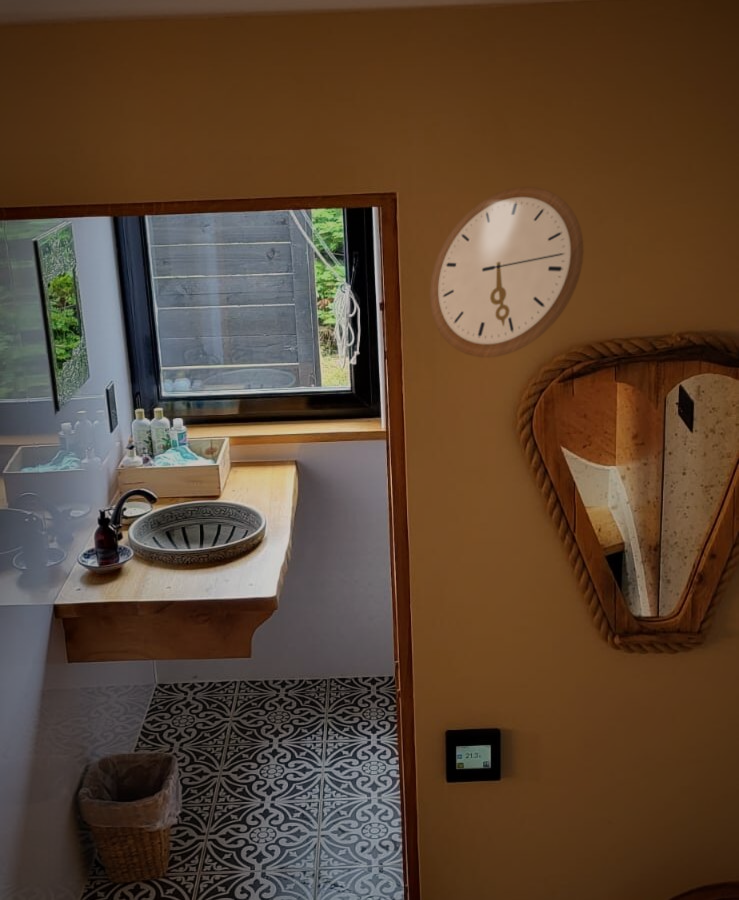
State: 5 h 26 min 13 s
